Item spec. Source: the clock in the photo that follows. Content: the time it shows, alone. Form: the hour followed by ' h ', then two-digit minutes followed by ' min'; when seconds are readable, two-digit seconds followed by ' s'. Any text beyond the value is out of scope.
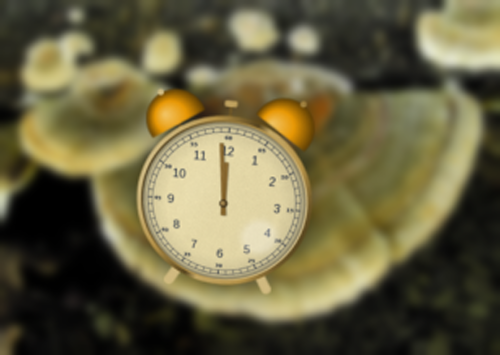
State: 11 h 59 min
